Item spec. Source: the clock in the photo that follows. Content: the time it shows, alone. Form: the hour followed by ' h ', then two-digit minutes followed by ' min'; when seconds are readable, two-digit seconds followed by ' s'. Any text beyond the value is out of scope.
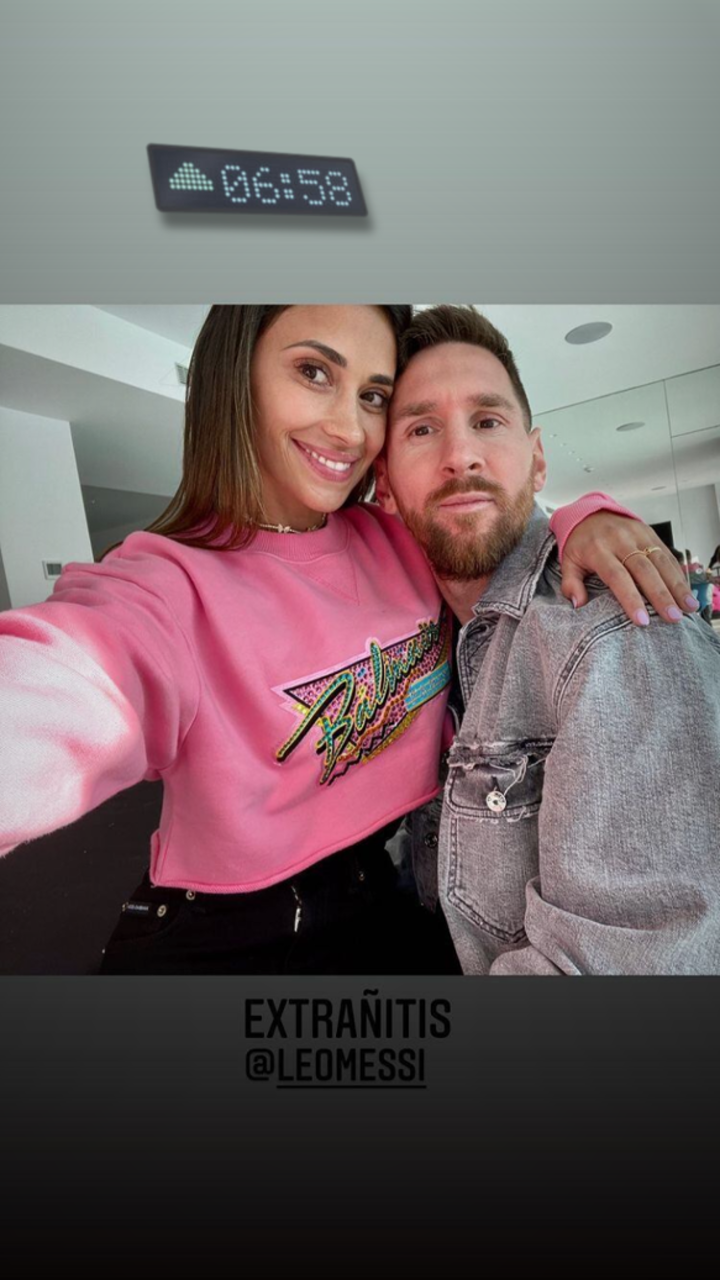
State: 6 h 58 min
